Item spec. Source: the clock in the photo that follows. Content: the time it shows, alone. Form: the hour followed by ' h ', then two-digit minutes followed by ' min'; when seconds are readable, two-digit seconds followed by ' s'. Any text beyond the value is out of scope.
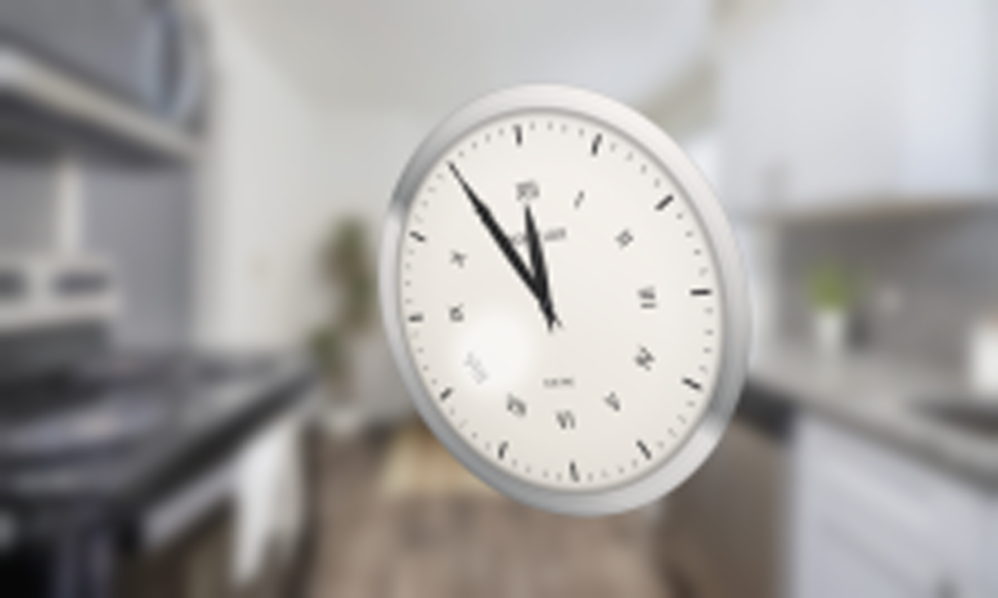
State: 11 h 55 min
